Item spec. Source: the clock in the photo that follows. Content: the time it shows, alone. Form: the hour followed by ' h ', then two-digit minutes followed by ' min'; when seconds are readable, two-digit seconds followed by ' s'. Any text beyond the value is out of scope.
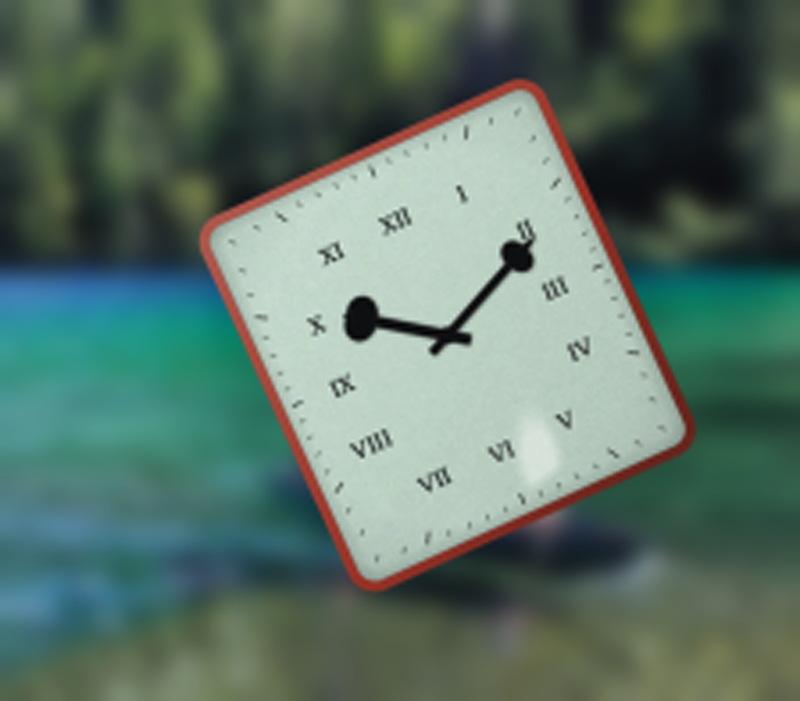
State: 10 h 11 min
